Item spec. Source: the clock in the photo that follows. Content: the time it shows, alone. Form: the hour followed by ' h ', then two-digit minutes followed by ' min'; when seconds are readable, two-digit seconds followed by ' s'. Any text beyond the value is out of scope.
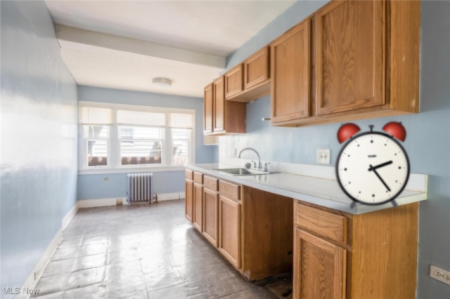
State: 2 h 24 min
